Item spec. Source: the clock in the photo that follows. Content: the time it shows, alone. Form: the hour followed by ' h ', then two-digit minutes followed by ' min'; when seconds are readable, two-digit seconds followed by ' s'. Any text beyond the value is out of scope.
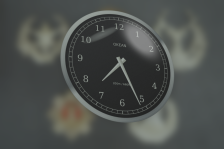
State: 7 h 26 min
